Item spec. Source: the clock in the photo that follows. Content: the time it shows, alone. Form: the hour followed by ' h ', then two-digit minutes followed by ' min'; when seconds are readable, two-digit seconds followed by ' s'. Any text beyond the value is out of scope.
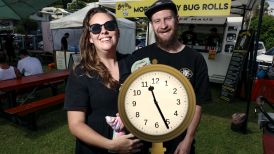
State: 11 h 26 min
